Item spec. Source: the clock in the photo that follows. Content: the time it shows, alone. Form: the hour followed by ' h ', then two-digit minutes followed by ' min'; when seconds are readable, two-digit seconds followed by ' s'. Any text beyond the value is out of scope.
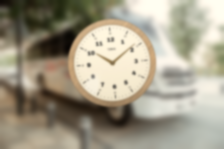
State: 10 h 09 min
